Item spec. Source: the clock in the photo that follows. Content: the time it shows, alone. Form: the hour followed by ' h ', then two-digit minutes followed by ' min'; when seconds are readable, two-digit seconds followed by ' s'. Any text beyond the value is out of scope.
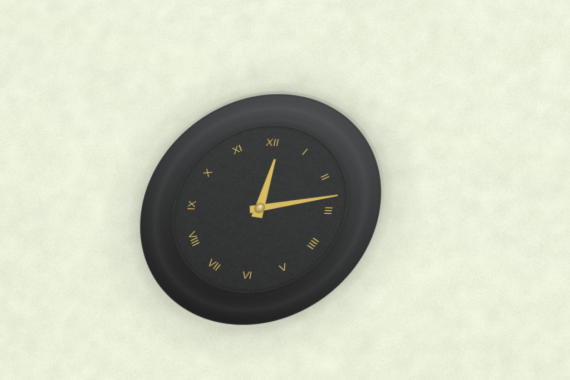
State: 12 h 13 min
